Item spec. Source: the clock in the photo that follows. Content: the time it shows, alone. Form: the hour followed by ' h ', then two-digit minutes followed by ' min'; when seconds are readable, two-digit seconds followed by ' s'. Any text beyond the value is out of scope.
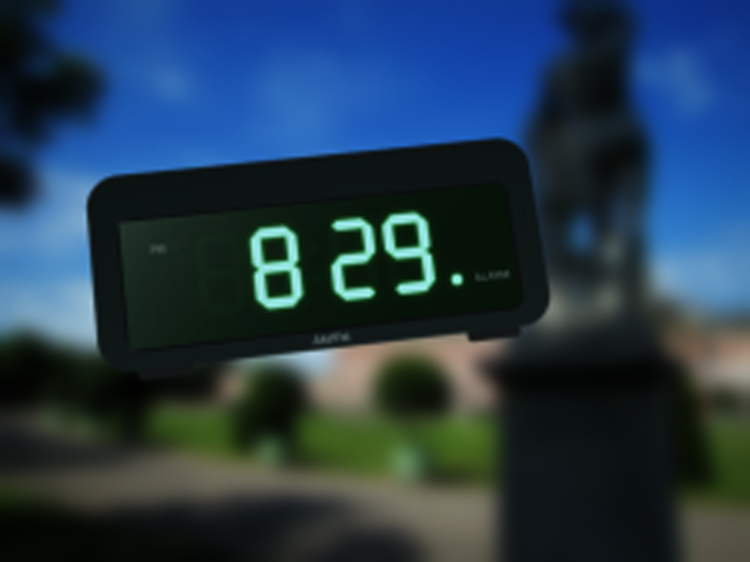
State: 8 h 29 min
